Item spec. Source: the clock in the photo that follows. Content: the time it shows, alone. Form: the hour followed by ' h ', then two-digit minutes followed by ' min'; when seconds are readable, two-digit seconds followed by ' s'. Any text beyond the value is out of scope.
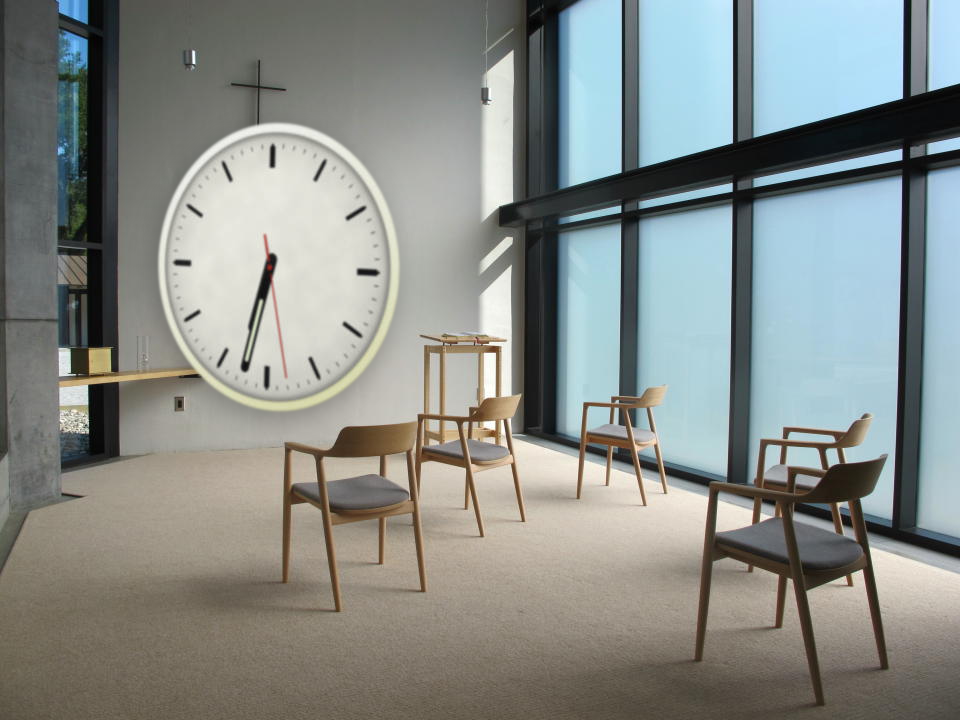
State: 6 h 32 min 28 s
